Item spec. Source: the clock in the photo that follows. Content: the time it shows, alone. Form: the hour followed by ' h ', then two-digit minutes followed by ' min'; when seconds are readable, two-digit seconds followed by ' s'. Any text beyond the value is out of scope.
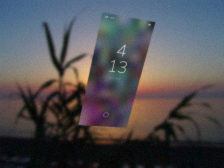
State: 4 h 13 min
